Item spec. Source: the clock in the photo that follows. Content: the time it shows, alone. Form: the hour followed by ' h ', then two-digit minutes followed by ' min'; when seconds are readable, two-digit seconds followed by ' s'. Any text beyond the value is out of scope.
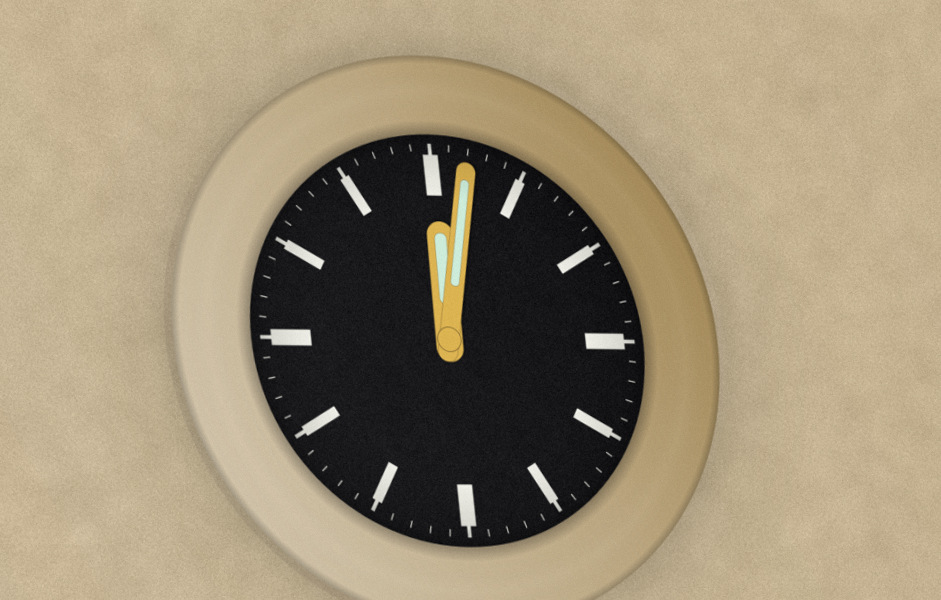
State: 12 h 02 min
